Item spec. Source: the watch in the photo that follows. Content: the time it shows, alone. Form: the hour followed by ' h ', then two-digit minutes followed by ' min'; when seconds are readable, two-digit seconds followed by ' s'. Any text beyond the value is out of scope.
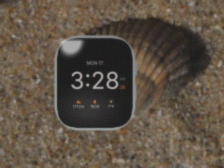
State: 3 h 28 min
